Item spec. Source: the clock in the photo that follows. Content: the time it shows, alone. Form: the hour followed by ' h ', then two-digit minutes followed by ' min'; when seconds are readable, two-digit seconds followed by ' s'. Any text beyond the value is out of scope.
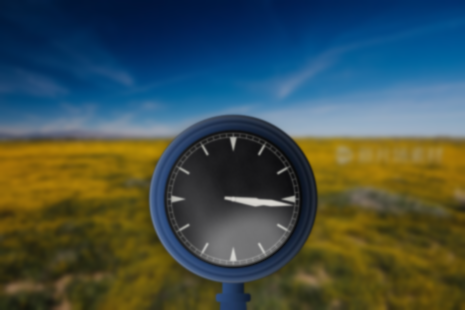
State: 3 h 16 min
